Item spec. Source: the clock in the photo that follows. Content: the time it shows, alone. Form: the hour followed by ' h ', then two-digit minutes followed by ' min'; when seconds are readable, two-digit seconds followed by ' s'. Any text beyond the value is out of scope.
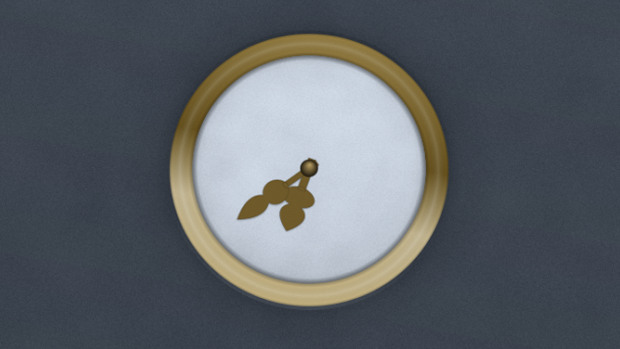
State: 6 h 39 min
